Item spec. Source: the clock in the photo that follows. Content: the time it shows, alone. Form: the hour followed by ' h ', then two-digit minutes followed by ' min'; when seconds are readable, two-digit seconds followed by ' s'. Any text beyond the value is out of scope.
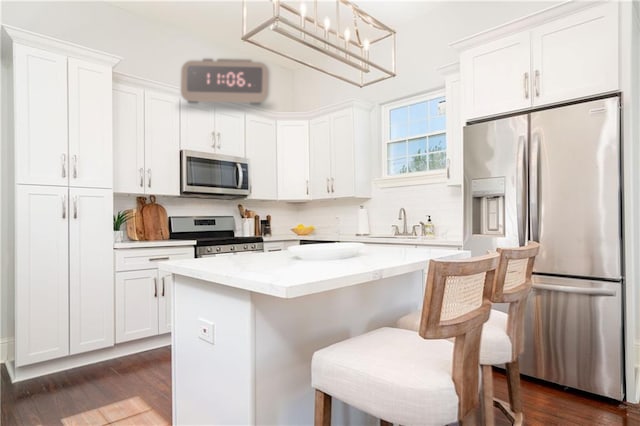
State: 11 h 06 min
